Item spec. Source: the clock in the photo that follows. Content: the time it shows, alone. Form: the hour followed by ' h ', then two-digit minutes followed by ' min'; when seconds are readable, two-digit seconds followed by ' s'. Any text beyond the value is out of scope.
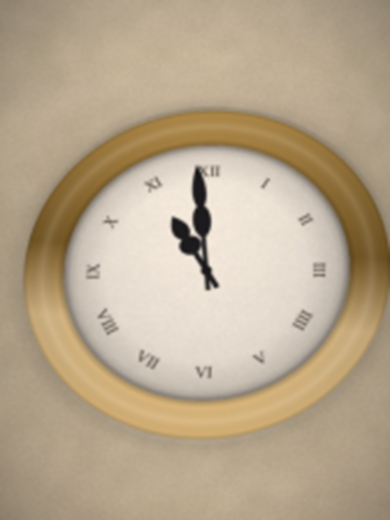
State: 10 h 59 min
